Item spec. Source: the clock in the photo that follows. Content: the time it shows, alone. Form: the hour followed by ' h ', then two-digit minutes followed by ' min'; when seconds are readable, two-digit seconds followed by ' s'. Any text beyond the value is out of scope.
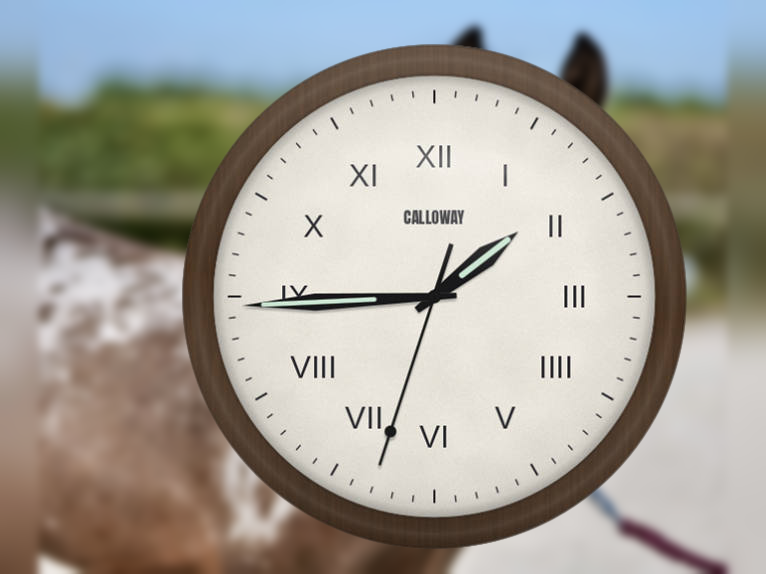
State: 1 h 44 min 33 s
